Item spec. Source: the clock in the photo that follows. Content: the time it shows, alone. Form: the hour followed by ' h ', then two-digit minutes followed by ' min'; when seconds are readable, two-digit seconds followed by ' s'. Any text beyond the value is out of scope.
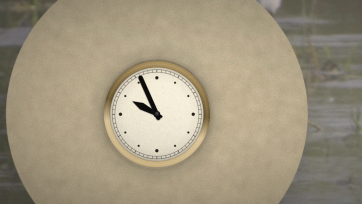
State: 9 h 56 min
